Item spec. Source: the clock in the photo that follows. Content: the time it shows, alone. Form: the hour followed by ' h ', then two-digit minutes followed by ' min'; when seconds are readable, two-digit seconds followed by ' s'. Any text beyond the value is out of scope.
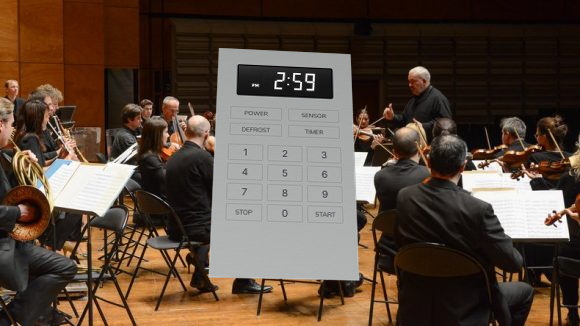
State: 2 h 59 min
